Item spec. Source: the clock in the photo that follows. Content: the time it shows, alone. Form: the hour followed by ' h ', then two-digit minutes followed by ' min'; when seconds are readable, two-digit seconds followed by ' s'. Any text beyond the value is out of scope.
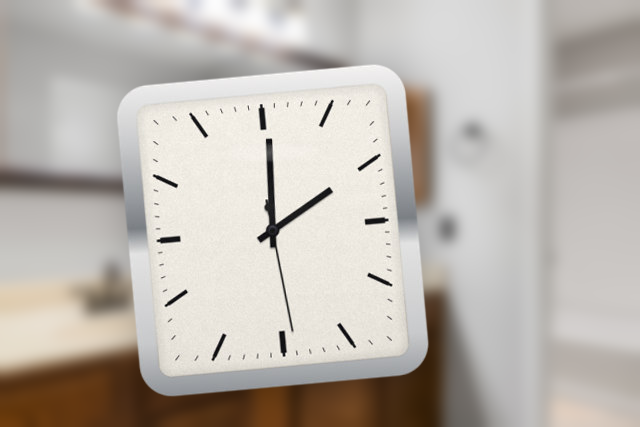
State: 2 h 00 min 29 s
